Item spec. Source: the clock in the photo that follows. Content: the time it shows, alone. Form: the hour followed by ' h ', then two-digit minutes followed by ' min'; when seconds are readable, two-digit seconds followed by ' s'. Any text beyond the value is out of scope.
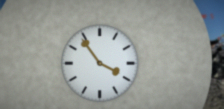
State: 3 h 54 min
